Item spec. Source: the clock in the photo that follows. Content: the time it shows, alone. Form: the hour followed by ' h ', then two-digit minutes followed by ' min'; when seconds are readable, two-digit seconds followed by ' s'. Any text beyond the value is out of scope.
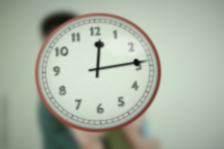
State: 12 h 14 min
